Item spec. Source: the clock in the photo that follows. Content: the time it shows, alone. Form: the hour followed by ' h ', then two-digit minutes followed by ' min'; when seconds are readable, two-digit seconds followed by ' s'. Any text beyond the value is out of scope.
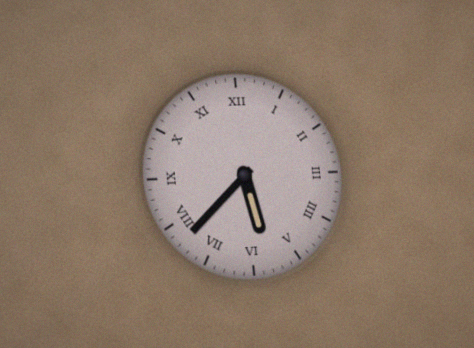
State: 5 h 38 min
